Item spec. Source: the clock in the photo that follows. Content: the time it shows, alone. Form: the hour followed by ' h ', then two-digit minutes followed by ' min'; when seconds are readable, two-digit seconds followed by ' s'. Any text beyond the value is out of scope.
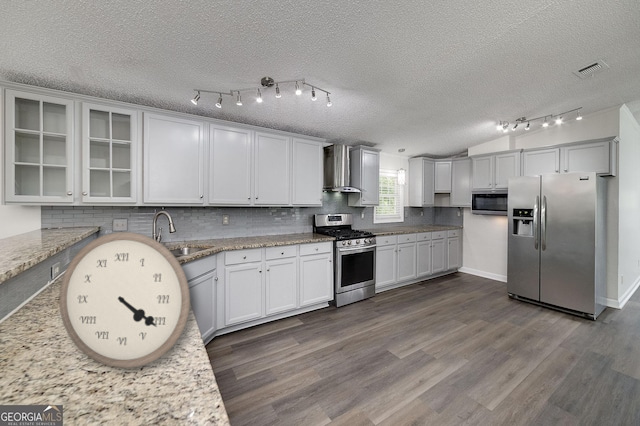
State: 4 h 21 min
